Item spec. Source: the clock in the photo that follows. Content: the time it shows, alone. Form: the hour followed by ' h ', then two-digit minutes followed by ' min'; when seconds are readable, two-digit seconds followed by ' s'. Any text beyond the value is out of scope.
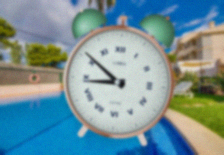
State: 8 h 51 min
